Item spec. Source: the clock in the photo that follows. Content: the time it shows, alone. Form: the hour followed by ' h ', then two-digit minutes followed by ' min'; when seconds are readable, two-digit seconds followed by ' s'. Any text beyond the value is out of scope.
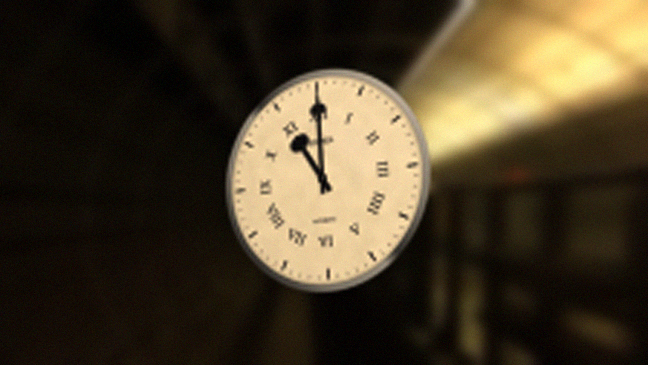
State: 11 h 00 min
